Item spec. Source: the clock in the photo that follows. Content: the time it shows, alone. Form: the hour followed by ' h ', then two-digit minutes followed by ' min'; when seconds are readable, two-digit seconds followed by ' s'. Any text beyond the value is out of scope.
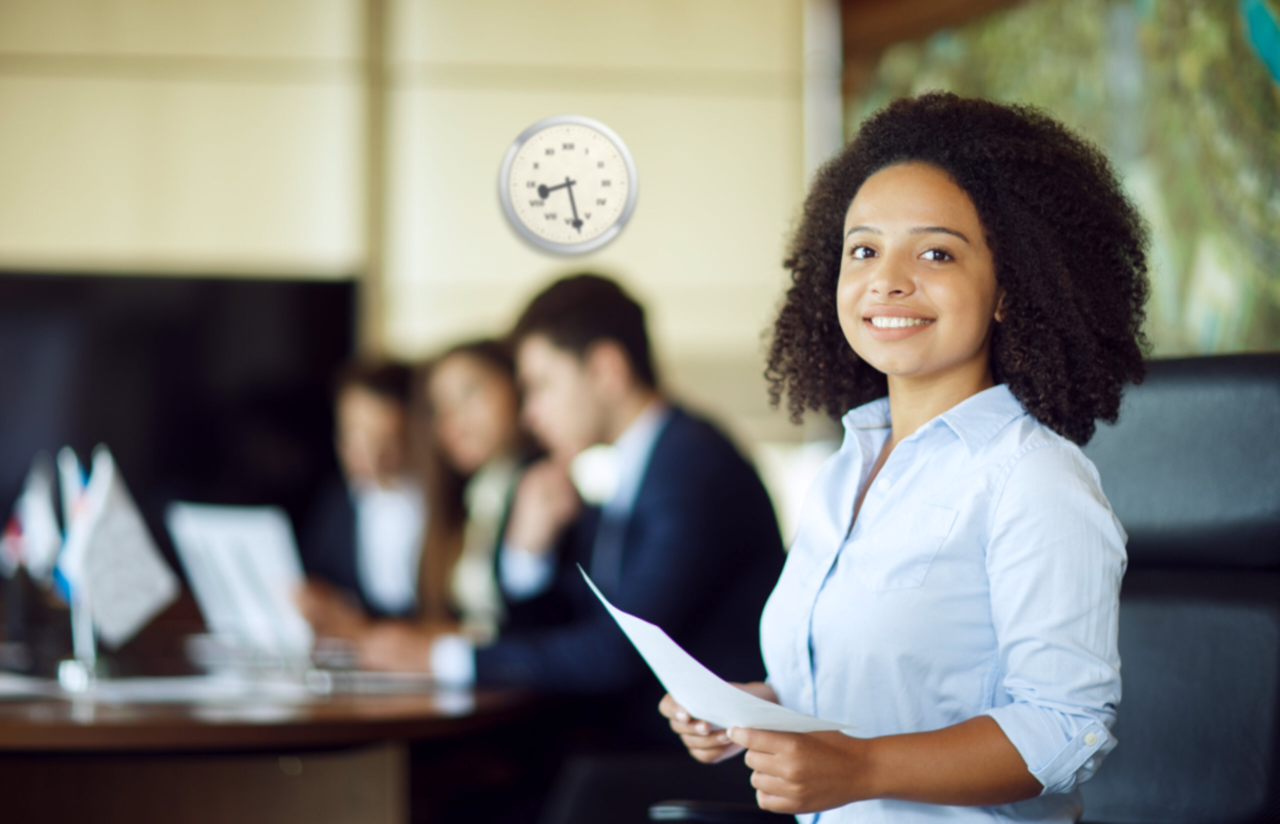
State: 8 h 28 min
